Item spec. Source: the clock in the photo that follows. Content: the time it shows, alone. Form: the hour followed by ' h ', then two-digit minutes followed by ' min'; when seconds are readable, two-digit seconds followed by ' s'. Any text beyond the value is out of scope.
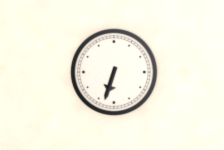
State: 6 h 33 min
